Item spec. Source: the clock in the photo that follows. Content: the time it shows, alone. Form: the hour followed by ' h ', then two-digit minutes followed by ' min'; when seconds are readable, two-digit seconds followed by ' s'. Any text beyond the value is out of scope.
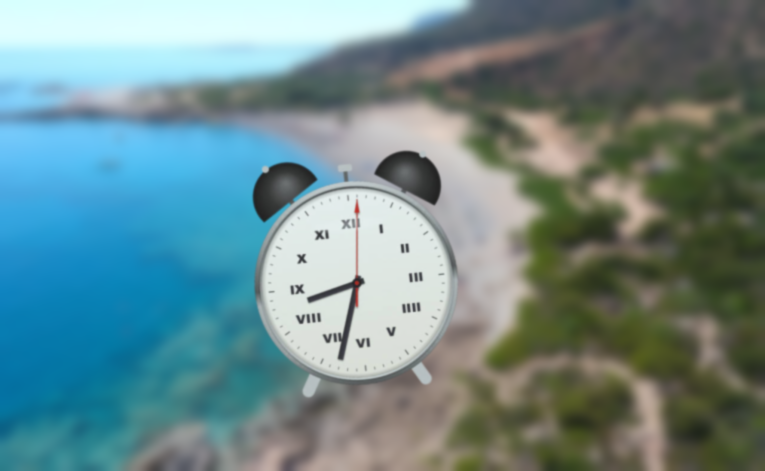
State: 8 h 33 min 01 s
